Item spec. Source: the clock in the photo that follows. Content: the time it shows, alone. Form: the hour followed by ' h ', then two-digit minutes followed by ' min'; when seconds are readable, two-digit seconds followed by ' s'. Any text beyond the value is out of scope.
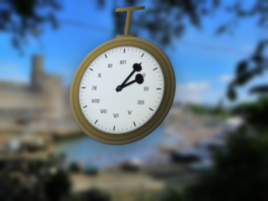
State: 2 h 06 min
